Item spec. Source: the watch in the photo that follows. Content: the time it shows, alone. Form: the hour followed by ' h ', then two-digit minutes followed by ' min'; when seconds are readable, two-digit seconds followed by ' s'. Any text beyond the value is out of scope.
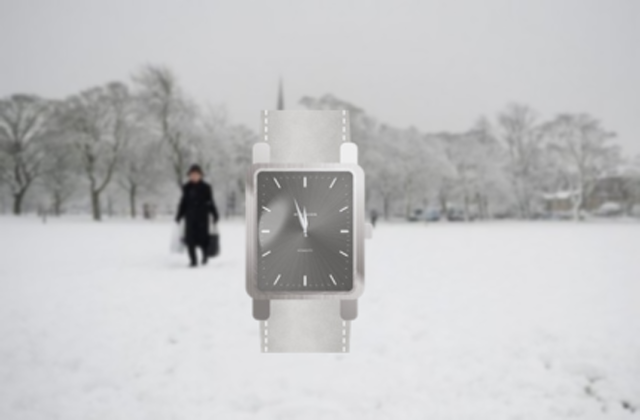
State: 11 h 57 min
